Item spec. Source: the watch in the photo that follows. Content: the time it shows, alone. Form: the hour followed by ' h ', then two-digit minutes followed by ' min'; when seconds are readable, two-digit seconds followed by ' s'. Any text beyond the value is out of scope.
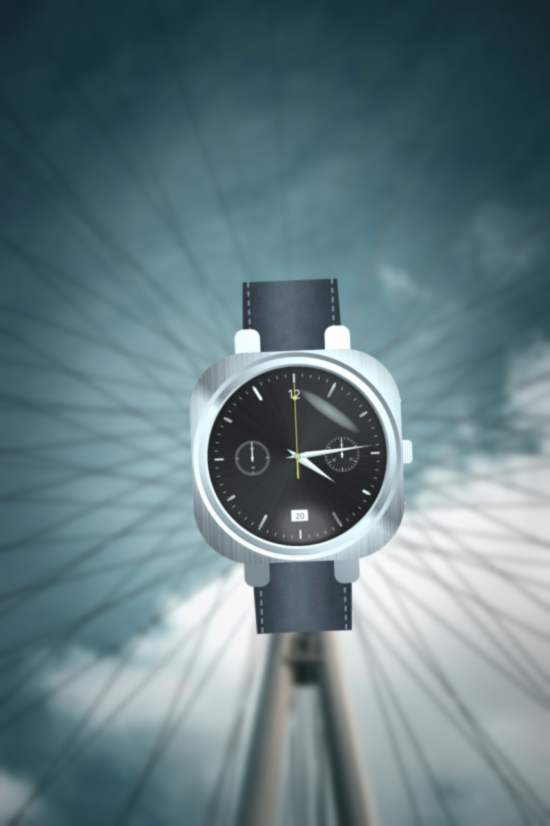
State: 4 h 14 min
